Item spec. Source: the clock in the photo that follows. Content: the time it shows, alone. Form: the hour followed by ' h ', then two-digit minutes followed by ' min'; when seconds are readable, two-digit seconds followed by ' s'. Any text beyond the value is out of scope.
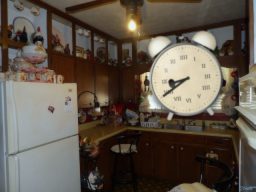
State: 8 h 40 min
